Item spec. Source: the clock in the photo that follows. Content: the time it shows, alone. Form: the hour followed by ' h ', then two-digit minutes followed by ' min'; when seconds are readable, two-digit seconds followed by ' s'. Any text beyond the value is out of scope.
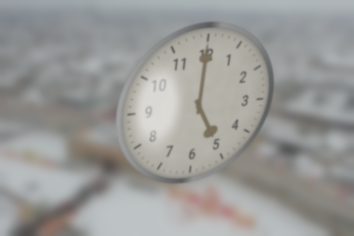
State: 5 h 00 min
